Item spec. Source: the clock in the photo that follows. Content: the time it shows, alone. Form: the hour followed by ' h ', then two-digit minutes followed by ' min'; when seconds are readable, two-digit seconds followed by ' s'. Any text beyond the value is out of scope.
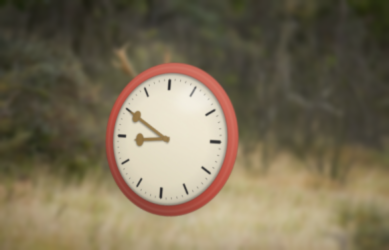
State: 8 h 50 min
